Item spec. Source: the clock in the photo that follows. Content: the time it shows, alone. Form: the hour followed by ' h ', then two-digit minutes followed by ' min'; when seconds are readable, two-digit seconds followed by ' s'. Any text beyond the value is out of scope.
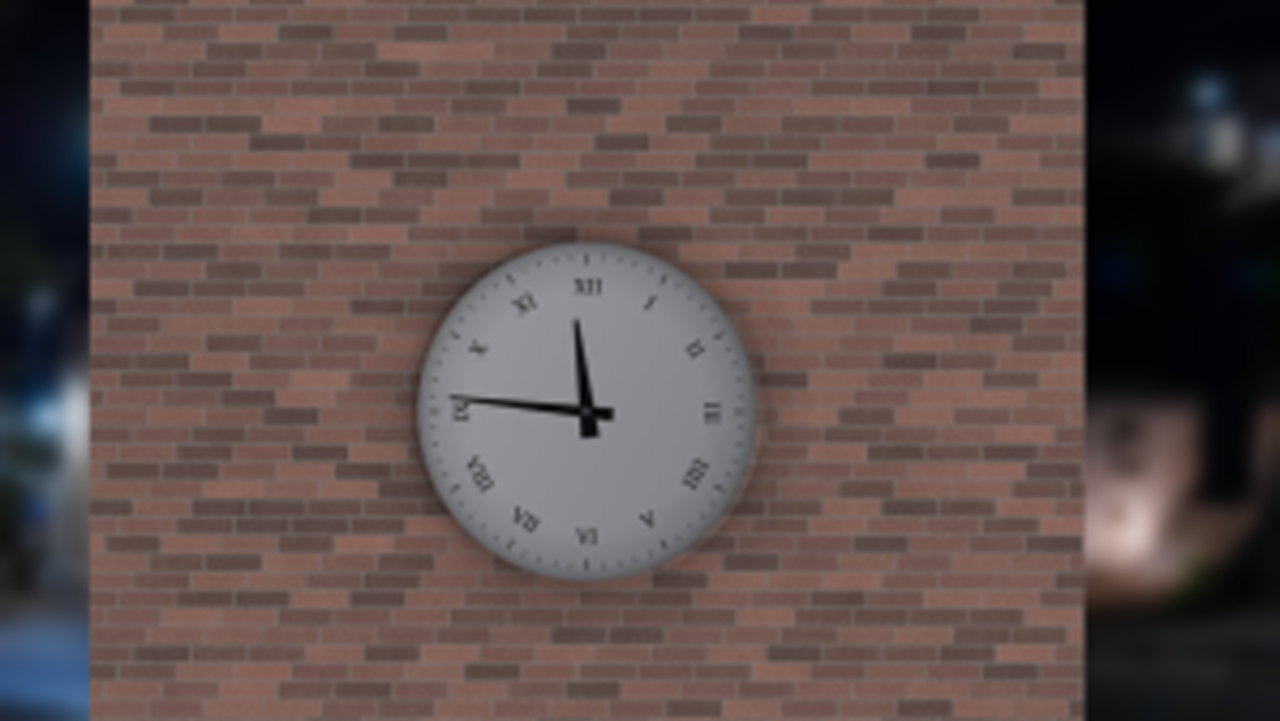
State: 11 h 46 min
